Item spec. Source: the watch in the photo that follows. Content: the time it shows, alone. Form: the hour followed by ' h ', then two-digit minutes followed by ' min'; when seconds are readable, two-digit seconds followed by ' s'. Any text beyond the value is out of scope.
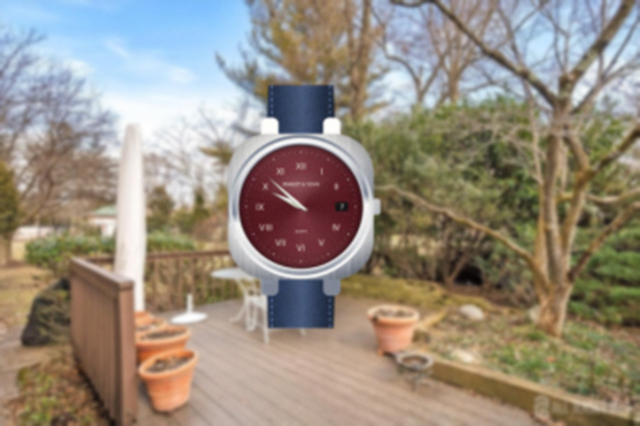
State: 9 h 52 min
